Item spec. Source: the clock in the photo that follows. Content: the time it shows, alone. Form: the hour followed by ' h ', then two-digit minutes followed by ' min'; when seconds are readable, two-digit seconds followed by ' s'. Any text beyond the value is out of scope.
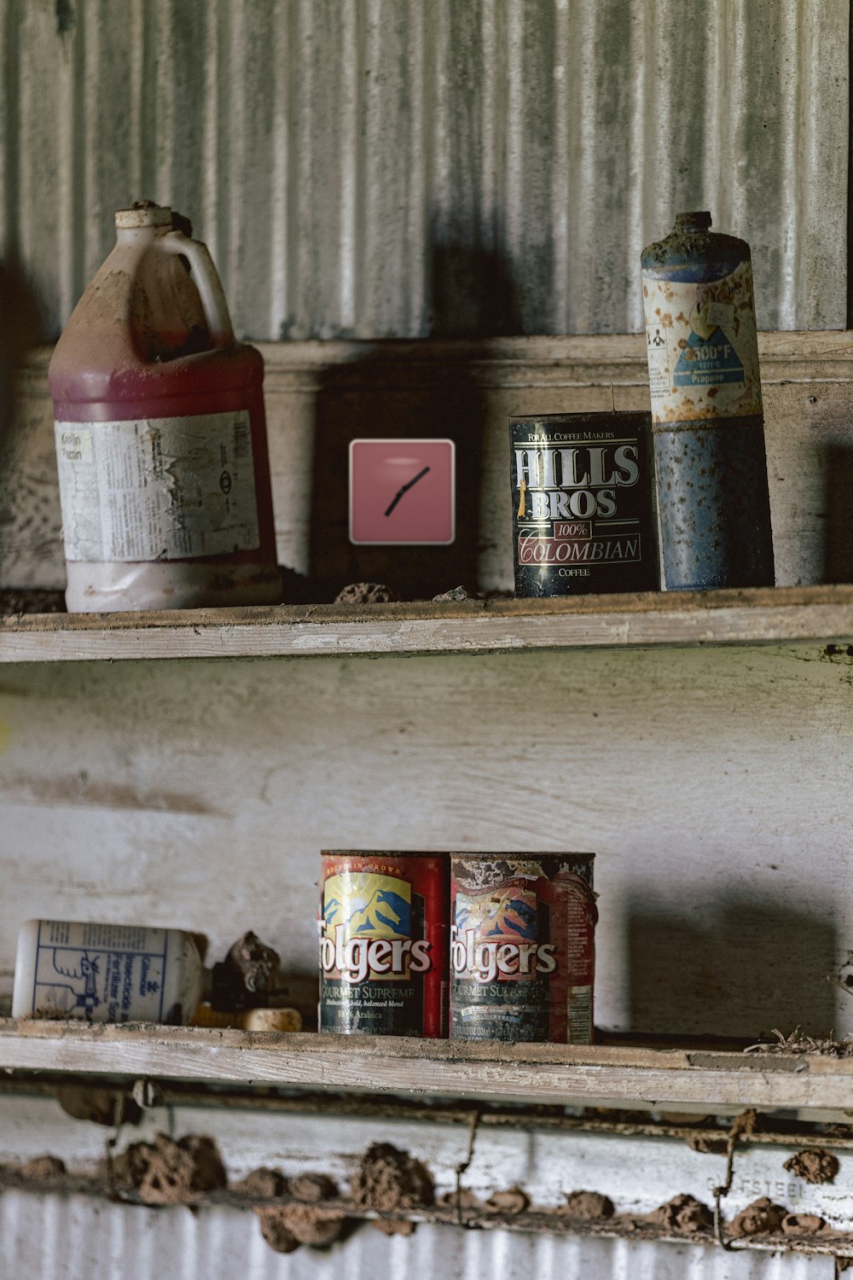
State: 7 h 08 min
